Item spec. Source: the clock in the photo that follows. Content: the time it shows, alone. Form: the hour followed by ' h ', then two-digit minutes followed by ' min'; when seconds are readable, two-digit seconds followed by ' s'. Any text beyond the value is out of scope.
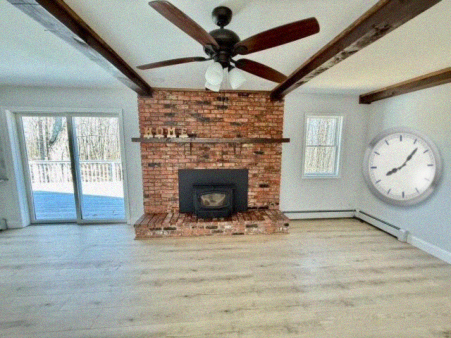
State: 8 h 07 min
